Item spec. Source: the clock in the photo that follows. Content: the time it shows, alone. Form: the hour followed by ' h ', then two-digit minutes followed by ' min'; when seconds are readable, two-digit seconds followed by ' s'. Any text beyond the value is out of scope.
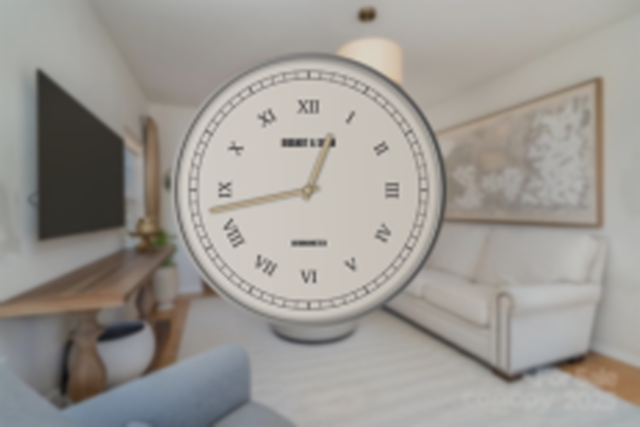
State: 12 h 43 min
